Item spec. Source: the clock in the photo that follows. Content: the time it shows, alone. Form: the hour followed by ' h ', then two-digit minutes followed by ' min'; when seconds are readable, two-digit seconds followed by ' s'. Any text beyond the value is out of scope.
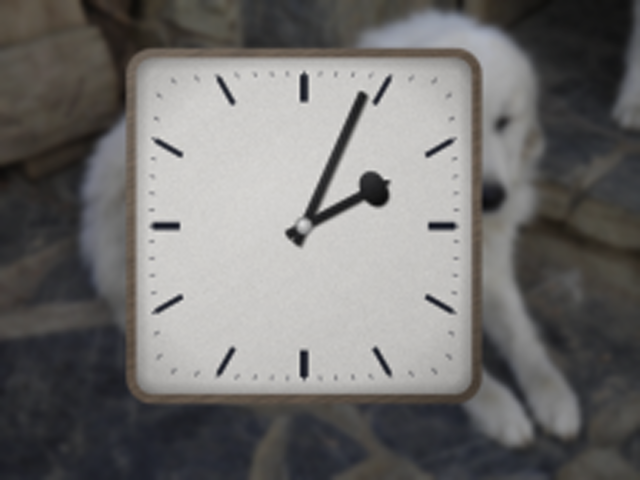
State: 2 h 04 min
